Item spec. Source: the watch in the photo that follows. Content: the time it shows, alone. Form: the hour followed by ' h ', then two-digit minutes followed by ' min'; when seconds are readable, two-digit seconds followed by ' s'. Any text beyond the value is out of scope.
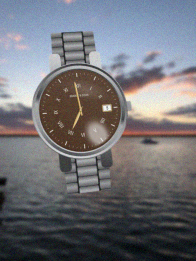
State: 6 h 59 min
